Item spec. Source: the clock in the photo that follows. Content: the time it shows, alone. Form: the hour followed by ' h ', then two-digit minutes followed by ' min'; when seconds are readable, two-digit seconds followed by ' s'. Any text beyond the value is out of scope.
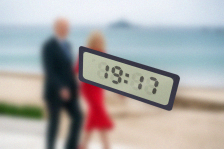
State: 19 h 17 min
